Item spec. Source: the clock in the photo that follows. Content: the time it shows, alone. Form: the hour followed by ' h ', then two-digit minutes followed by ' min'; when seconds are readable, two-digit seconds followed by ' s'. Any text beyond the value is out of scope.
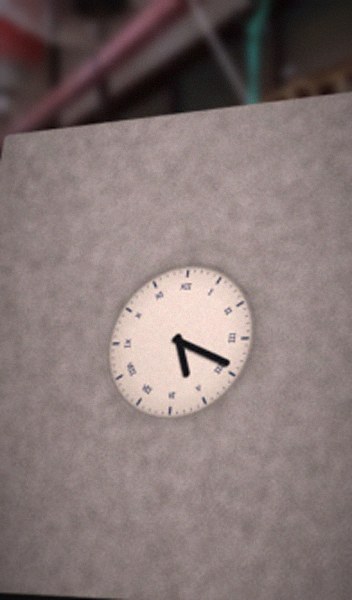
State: 5 h 19 min
